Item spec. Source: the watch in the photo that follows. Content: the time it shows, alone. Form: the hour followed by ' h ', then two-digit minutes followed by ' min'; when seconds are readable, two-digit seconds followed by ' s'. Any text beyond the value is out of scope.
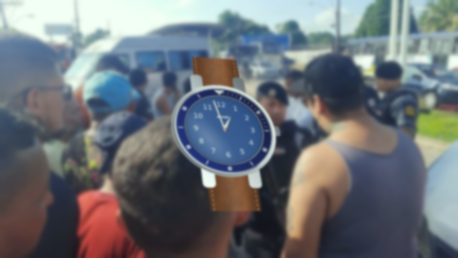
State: 12 h 58 min
